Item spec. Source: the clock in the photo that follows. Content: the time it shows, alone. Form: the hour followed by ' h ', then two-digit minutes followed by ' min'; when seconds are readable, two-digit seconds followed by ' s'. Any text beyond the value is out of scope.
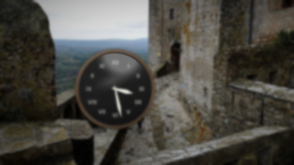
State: 3 h 28 min
